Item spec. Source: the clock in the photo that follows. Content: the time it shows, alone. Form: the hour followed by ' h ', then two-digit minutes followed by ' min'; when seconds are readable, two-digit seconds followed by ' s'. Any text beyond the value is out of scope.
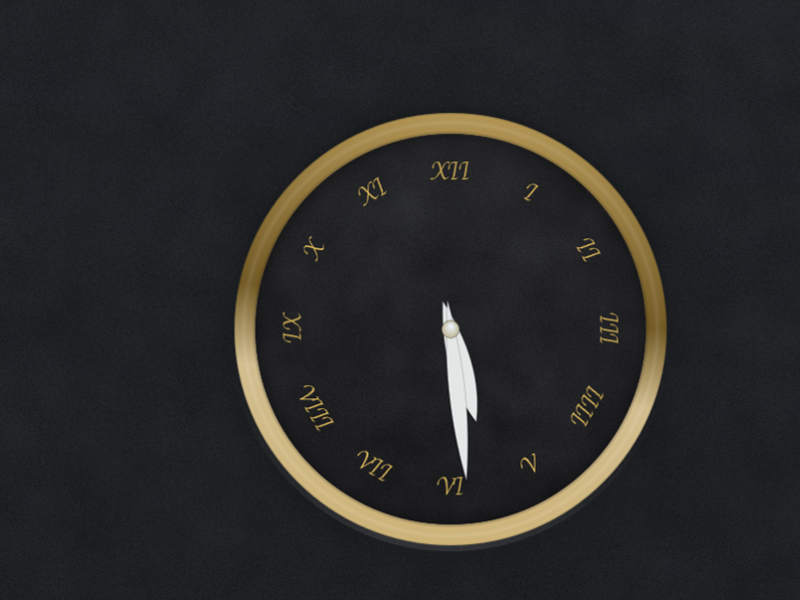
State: 5 h 29 min
